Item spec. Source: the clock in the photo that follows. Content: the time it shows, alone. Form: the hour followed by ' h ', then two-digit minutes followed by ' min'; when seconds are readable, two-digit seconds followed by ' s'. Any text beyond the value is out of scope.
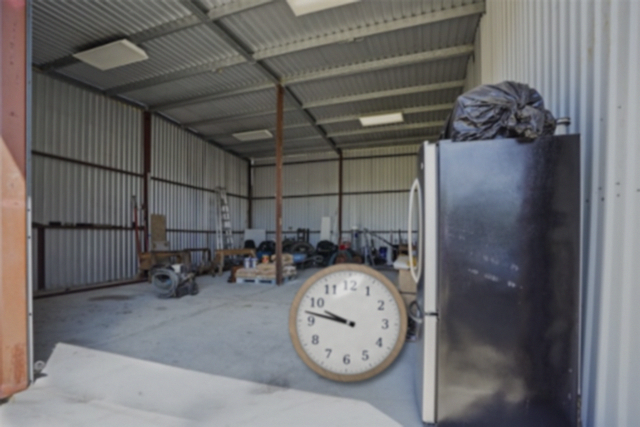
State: 9 h 47 min
